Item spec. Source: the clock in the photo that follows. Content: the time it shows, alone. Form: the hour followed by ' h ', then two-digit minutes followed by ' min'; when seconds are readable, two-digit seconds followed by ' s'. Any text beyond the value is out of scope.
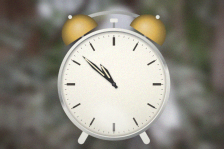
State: 10 h 52 min
